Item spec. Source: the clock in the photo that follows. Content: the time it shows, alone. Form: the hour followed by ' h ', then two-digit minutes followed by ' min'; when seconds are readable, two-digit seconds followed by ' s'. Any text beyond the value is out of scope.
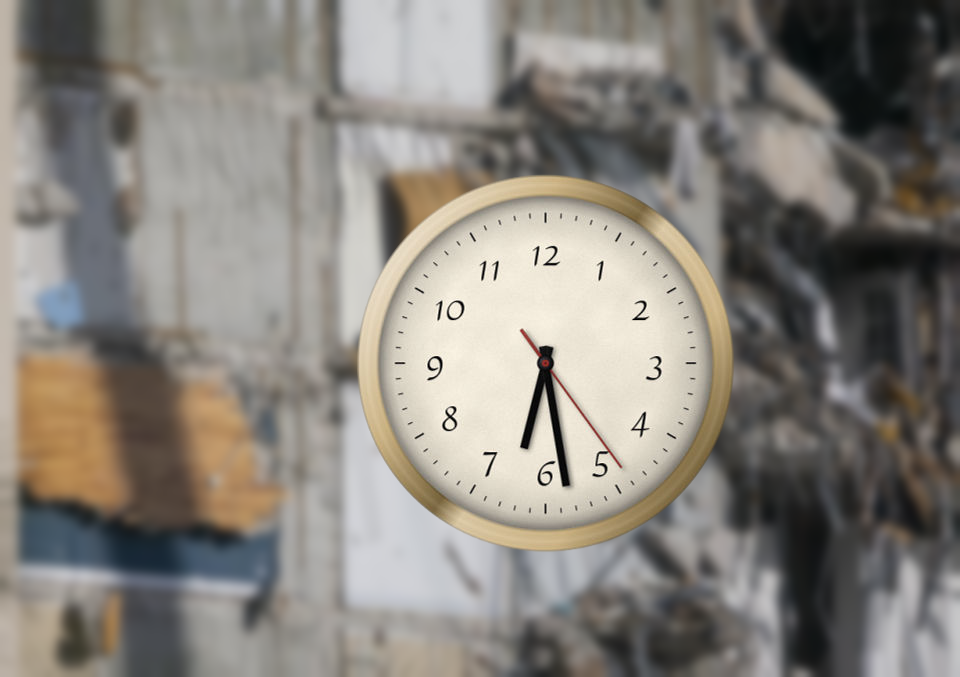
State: 6 h 28 min 24 s
